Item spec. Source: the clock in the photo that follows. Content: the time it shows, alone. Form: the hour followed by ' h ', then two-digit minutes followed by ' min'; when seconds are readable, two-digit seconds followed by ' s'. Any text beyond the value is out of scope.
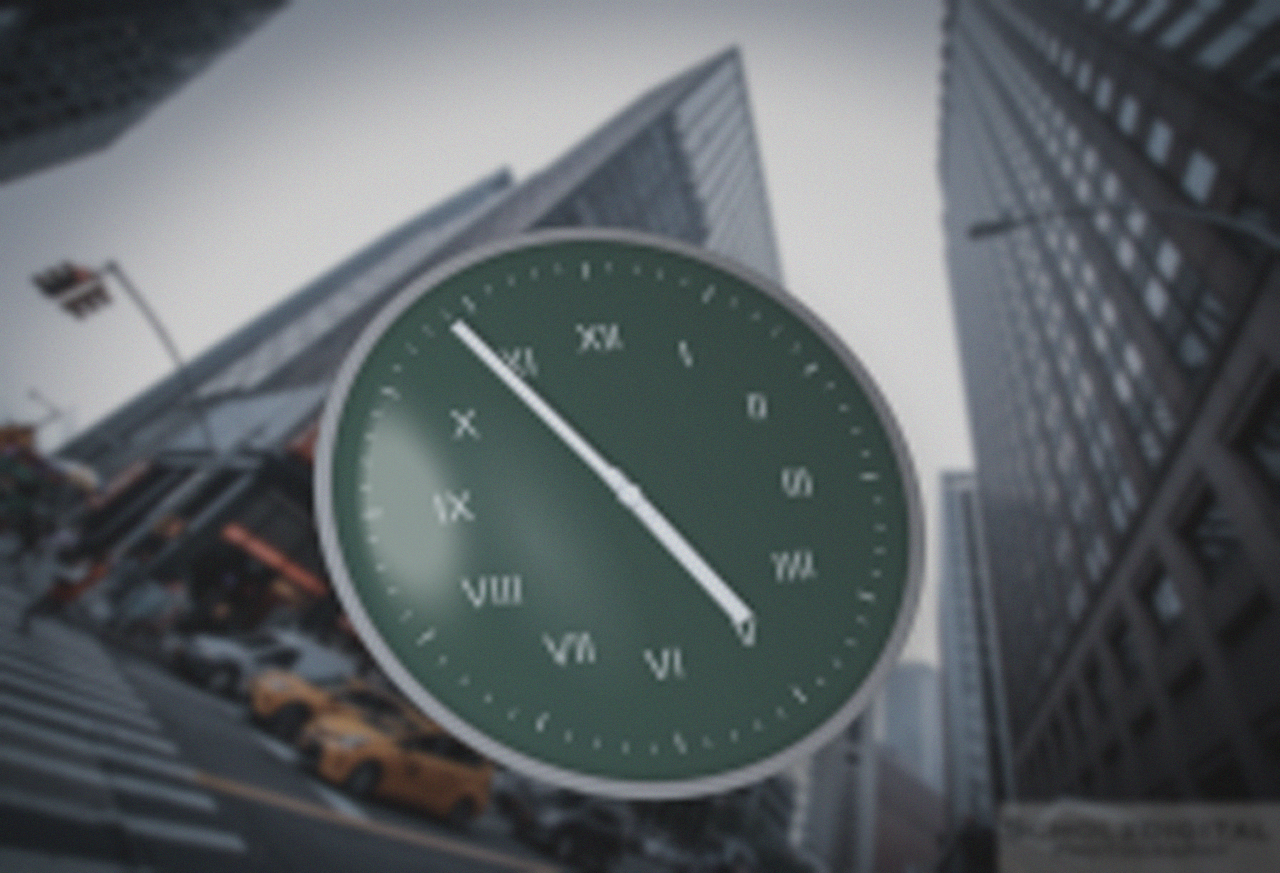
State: 4 h 54 min
